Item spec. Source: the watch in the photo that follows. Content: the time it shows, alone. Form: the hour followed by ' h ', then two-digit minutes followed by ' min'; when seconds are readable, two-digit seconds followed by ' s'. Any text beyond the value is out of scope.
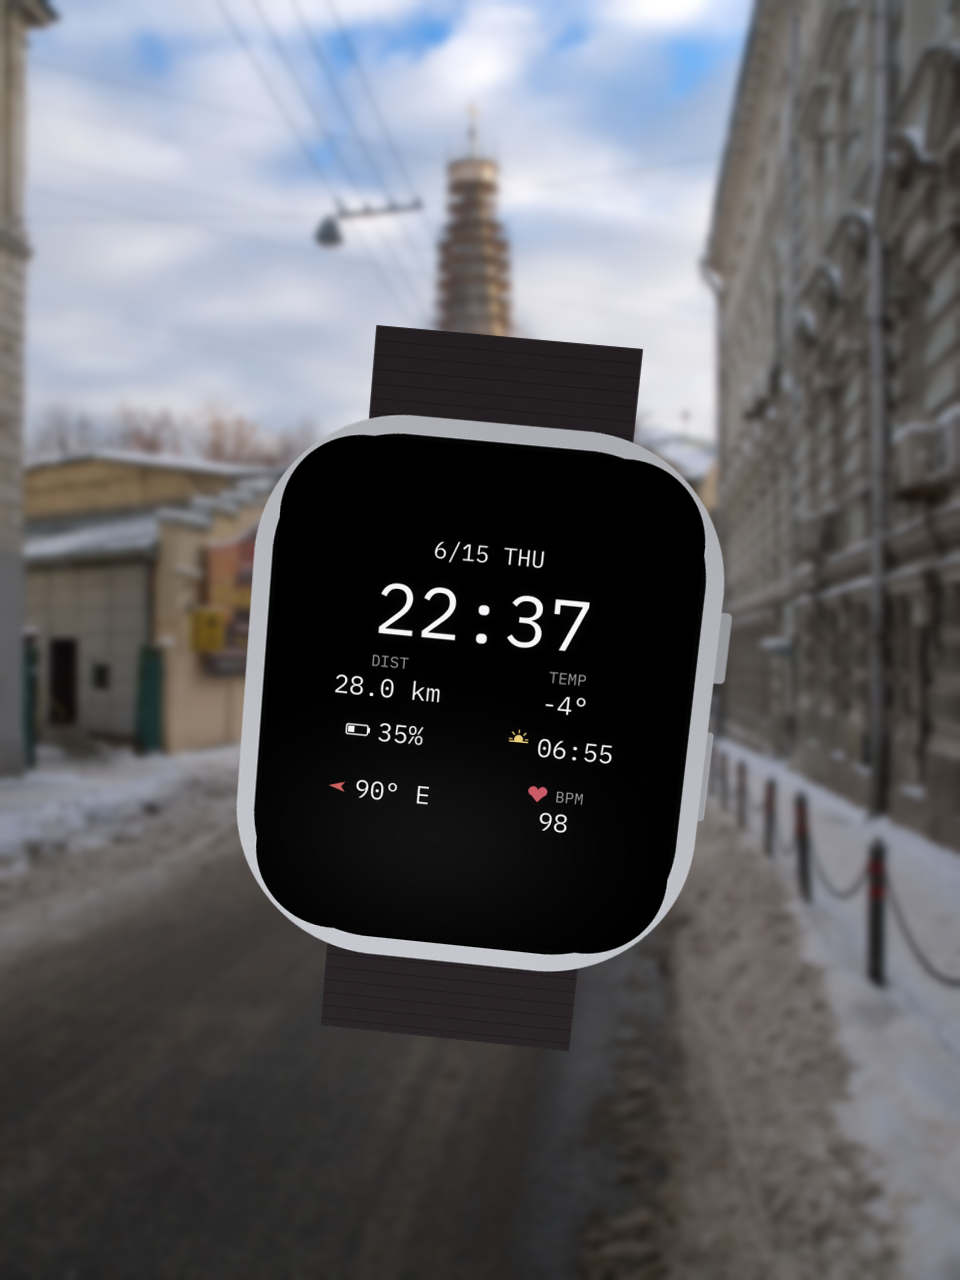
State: 22 h 37 min
